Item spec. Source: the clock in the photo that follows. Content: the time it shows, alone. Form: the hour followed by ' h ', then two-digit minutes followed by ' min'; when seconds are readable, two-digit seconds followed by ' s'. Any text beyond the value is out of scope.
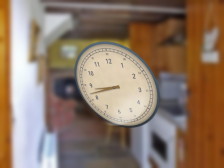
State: 8 h 42 min
